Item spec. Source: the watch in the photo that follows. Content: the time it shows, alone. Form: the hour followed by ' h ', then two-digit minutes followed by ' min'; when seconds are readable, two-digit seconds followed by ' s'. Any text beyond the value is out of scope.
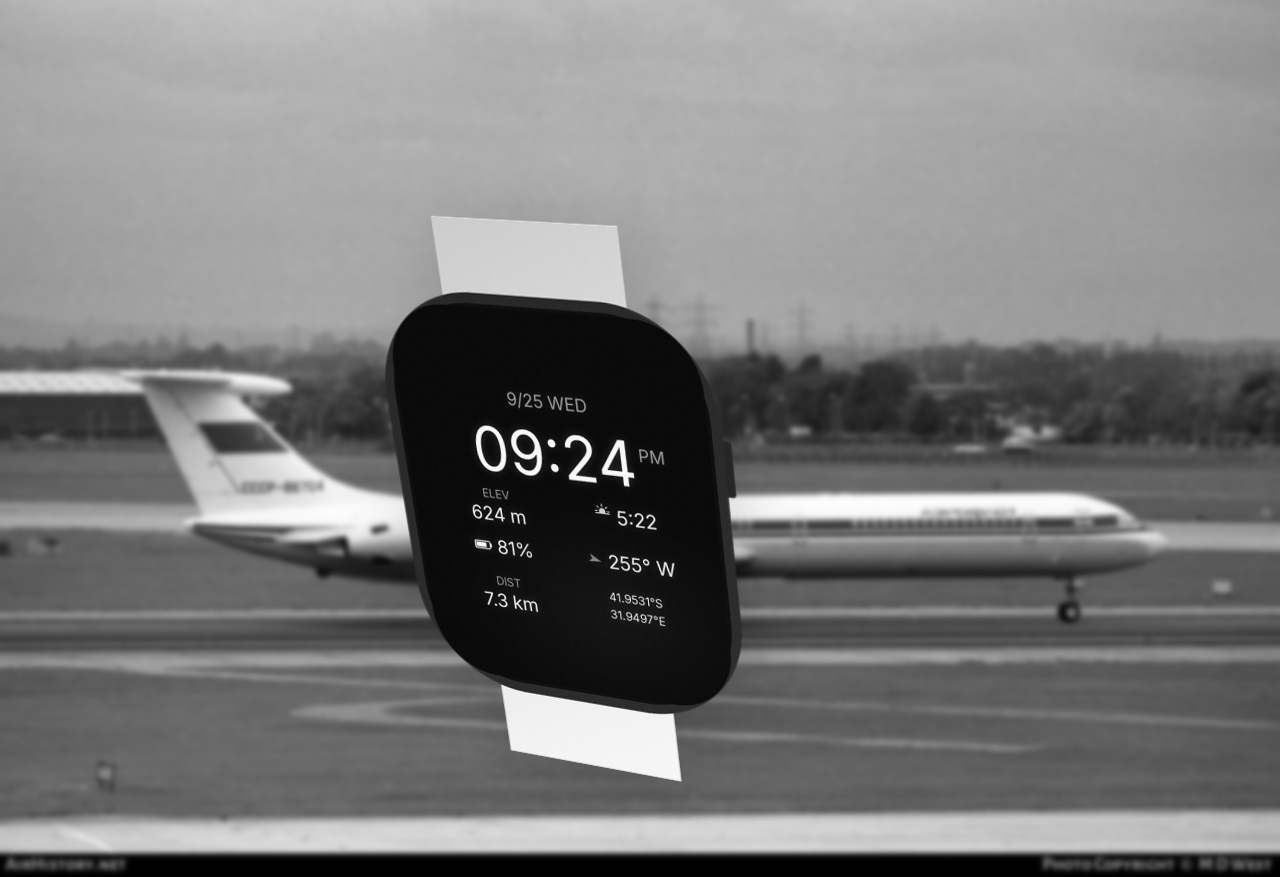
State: 9 h 24 min
